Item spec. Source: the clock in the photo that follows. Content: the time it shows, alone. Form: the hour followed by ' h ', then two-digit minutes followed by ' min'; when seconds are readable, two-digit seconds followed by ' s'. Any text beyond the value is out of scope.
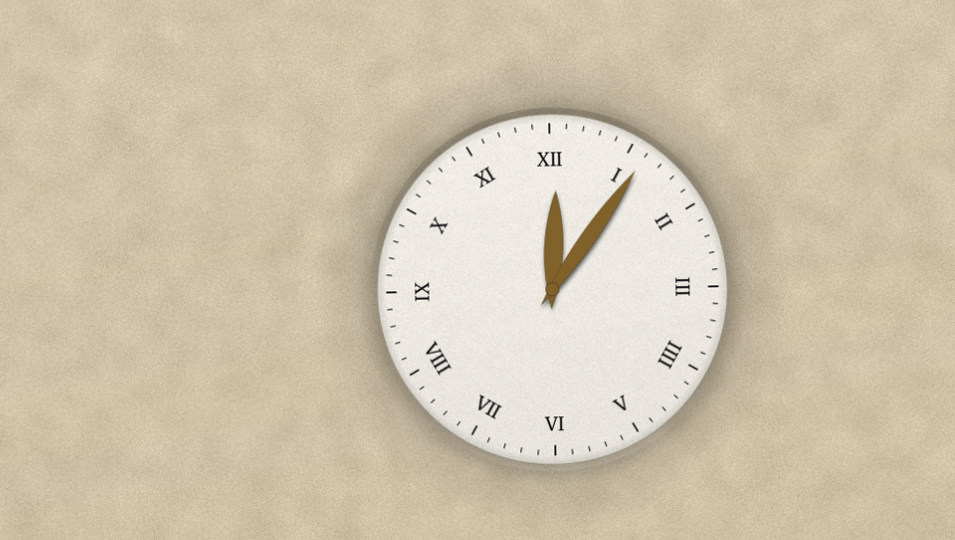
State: 12 h 06 min
